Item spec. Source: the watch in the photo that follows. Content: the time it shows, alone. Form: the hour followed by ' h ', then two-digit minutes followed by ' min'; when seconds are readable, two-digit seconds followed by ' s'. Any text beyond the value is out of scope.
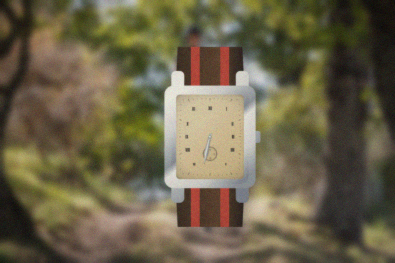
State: 6 h 32 min
